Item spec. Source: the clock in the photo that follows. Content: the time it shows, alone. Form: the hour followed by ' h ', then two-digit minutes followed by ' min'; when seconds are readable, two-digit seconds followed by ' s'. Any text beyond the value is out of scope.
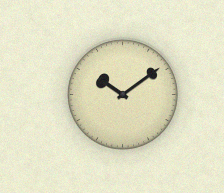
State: 10 h 09 min
